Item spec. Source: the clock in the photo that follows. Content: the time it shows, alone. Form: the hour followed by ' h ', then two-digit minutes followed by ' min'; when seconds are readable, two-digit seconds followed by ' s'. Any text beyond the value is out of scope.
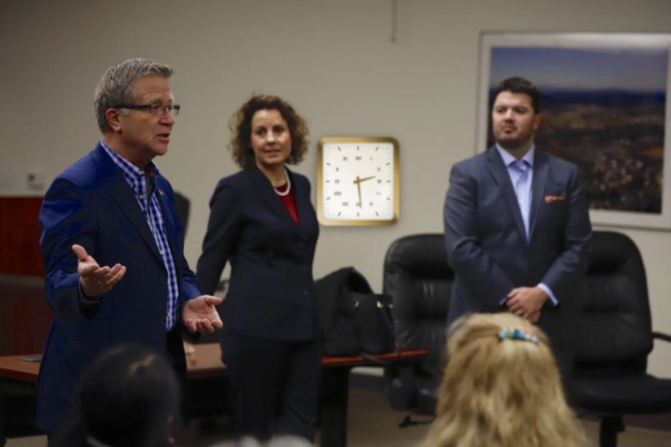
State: 2 h 29 min
